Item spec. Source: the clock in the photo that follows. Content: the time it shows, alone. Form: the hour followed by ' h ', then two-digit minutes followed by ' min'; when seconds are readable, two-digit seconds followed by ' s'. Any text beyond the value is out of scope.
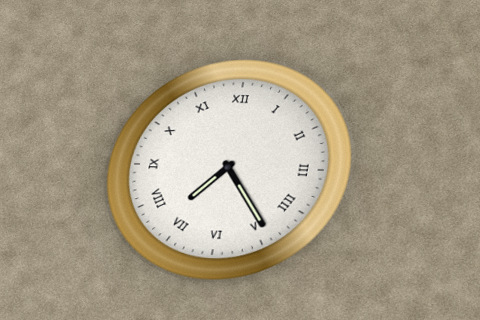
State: 7 h 24 min
